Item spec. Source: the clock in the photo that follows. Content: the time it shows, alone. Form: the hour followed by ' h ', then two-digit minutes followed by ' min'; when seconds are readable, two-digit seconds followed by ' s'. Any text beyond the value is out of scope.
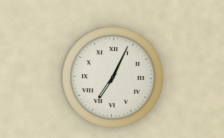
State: 7 h 04 min
